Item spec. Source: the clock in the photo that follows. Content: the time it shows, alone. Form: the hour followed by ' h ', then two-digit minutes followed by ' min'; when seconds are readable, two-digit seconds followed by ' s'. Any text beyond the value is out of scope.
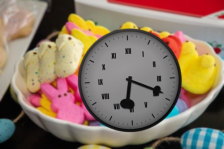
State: 6 h 19 min
